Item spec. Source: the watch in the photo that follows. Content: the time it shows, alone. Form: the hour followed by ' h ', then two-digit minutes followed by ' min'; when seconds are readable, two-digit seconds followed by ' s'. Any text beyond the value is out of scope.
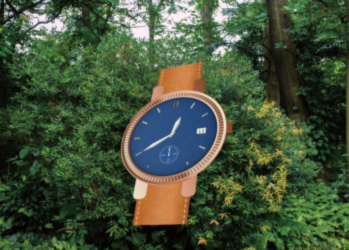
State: 12 h 40 min
